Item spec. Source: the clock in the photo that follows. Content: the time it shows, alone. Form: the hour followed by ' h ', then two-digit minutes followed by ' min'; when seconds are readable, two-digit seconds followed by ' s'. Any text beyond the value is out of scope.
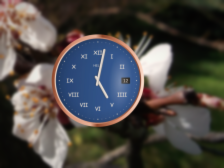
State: 5 h 02 min
